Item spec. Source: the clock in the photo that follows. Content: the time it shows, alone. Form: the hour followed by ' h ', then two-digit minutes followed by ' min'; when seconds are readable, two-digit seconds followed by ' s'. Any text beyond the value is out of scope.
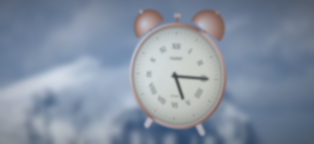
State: 5 h 15 min
